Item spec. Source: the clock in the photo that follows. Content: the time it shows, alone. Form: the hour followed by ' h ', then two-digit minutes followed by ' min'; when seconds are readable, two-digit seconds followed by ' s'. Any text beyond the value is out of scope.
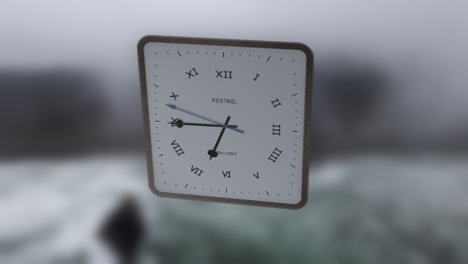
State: 6 h 44 min 48 s
